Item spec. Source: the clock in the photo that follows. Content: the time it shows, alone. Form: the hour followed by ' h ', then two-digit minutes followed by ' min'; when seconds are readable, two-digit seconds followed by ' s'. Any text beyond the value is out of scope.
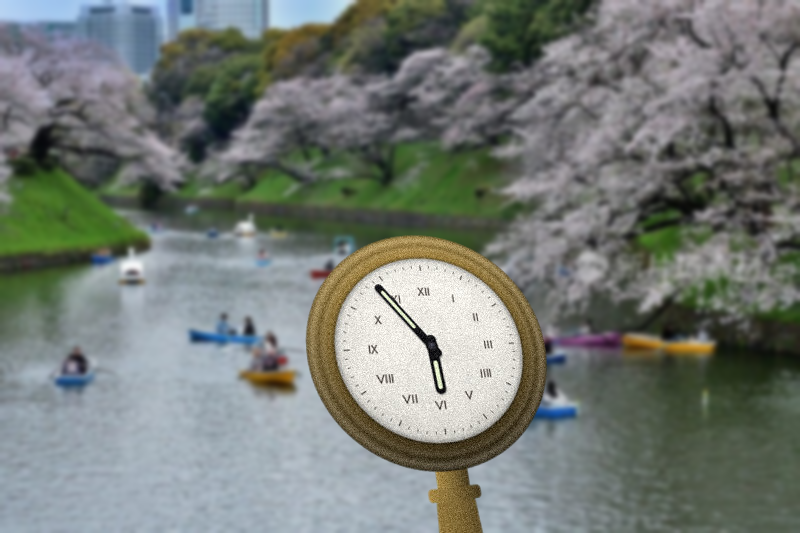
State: 5 h 54 min
